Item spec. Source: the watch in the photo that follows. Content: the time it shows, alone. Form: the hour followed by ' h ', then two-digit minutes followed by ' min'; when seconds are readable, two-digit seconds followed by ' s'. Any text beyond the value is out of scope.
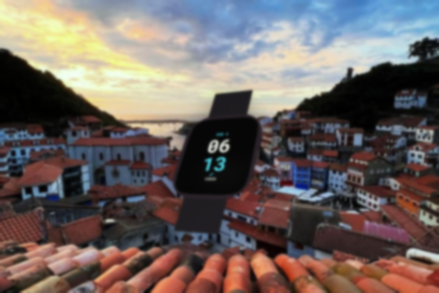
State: 6 h 13 min
